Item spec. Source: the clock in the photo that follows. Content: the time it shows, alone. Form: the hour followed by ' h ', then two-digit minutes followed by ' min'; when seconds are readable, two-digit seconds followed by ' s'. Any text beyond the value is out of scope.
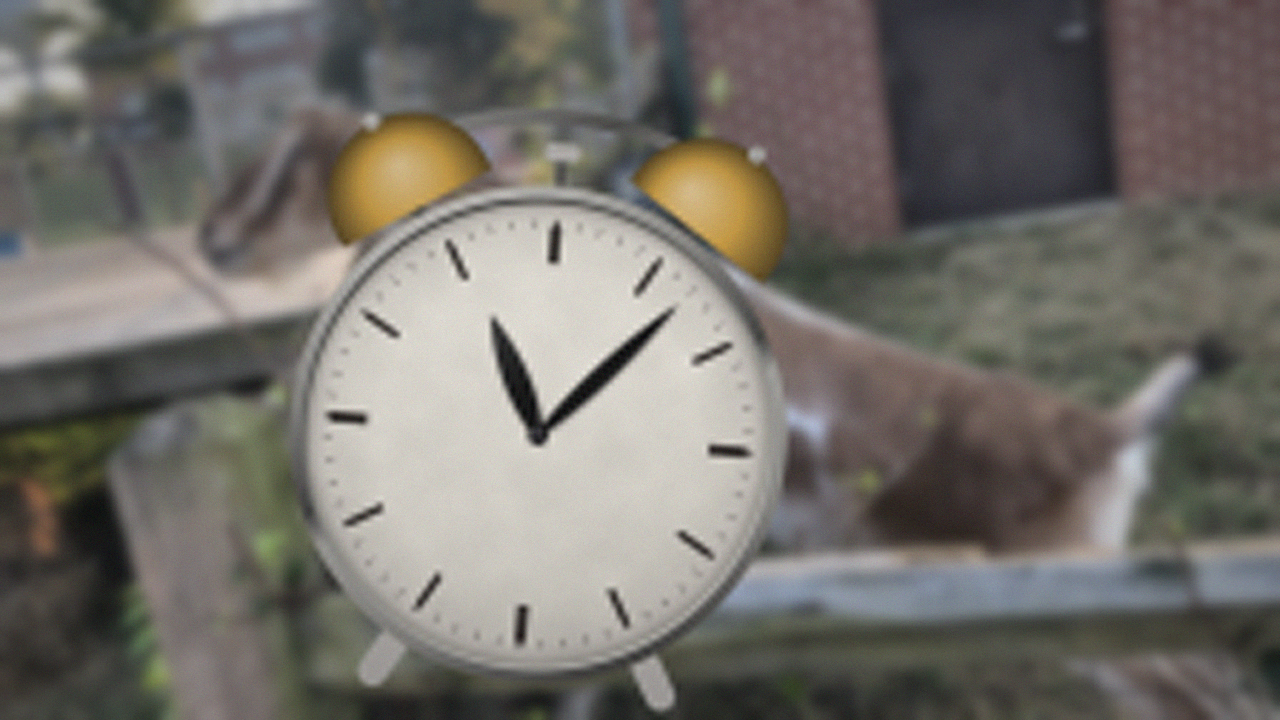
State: 11 h 07 min
